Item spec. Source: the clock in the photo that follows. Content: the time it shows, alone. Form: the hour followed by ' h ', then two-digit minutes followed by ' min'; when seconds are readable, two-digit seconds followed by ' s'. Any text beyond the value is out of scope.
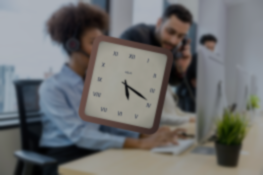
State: 5 h 19 min
